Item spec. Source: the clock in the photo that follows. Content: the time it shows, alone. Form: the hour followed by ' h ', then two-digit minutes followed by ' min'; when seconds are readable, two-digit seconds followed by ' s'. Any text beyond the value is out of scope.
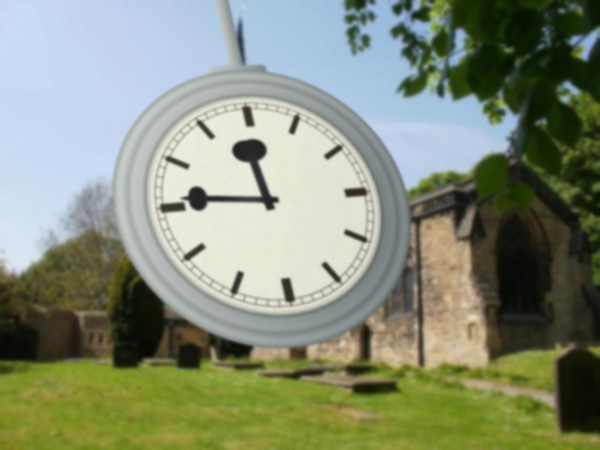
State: 11 h 46 min
